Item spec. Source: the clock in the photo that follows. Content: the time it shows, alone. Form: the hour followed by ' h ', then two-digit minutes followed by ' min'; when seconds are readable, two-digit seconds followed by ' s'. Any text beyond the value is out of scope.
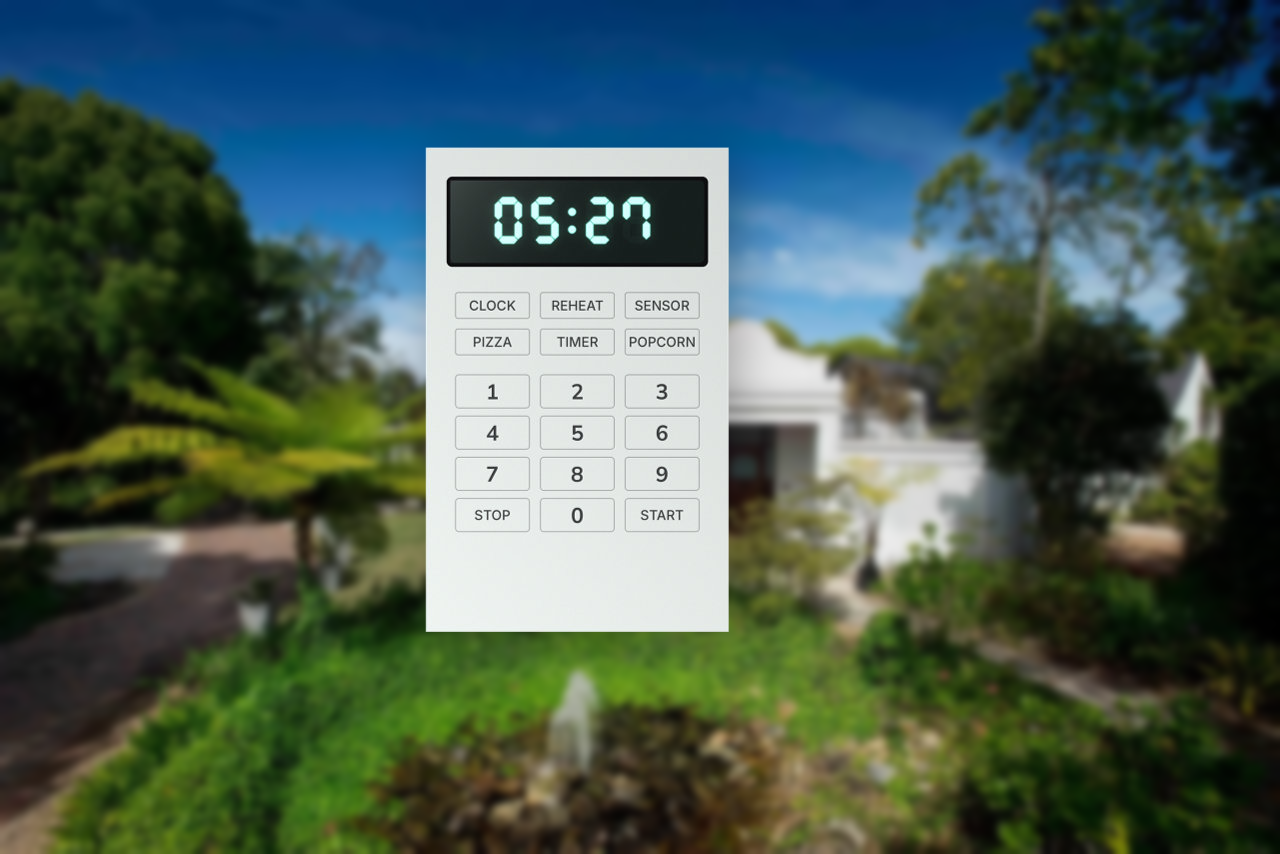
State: 5 h 27 min
